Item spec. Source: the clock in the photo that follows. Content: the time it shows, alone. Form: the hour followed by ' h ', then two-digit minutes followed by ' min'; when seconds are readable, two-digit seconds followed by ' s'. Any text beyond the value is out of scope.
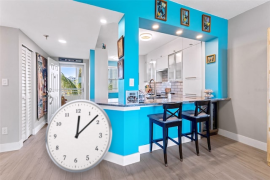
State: 12 h 08 min
